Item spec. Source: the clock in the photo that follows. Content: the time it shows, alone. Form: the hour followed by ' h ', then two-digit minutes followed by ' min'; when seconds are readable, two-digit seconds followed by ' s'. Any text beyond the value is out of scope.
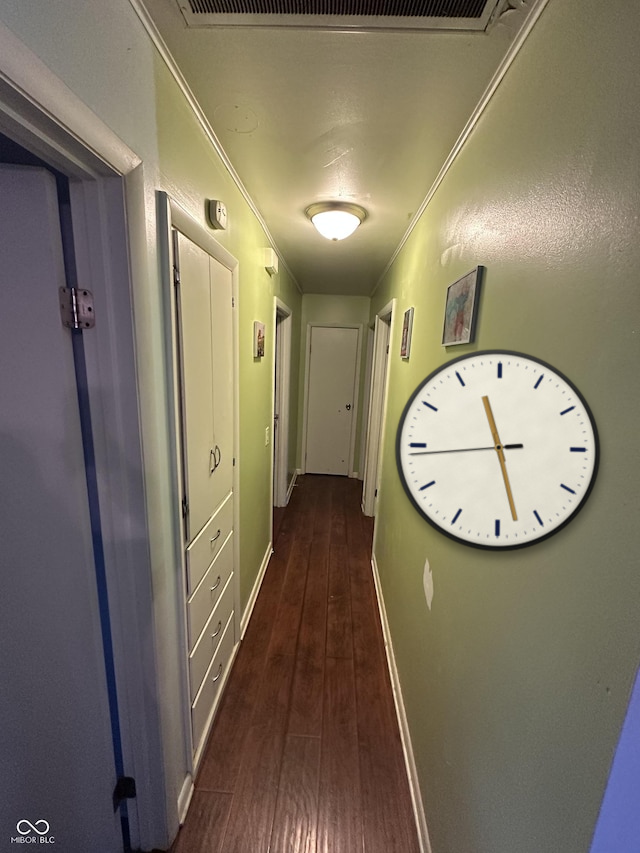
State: 11 h 27 min 44 s
